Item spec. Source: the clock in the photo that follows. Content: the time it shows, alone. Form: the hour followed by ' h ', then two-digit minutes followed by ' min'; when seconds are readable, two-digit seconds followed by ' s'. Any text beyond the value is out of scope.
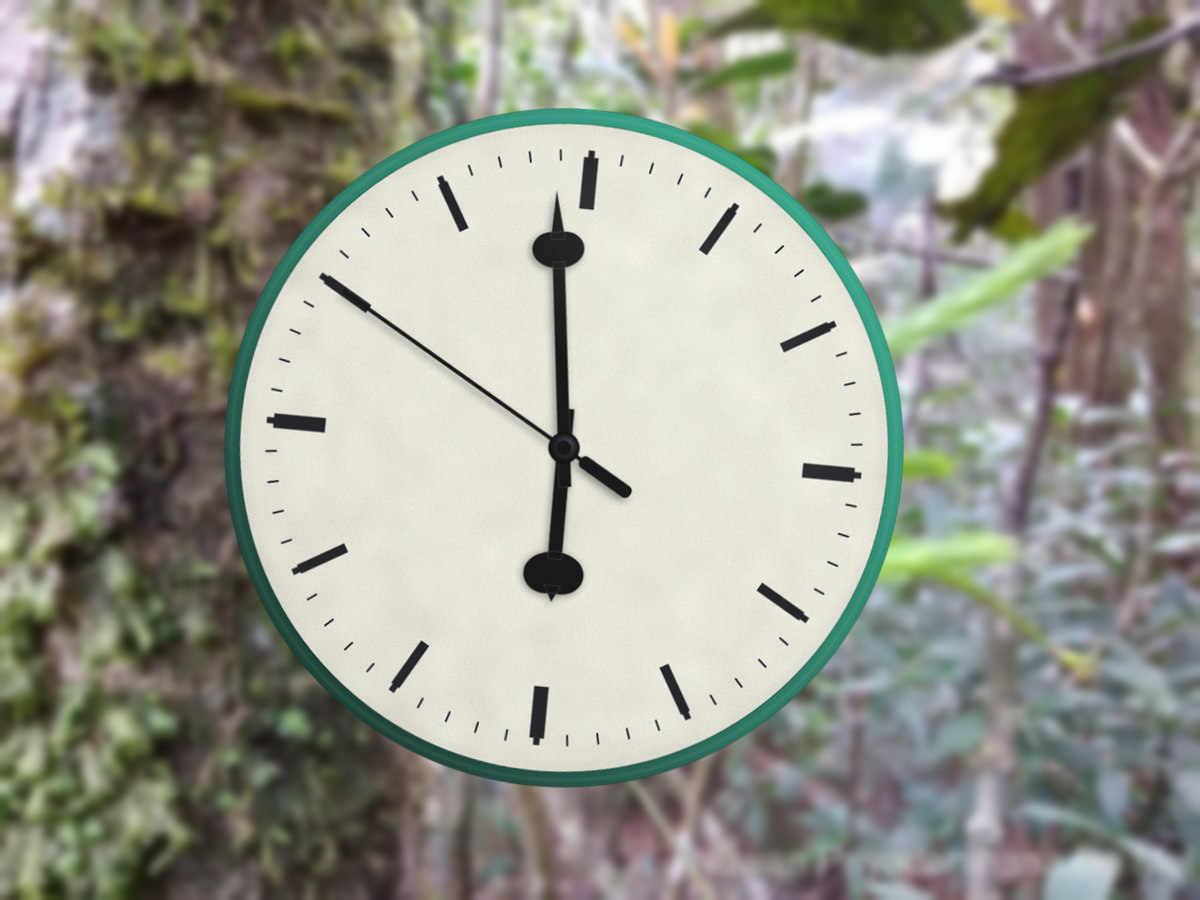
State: 5 h 58 min 50 s
